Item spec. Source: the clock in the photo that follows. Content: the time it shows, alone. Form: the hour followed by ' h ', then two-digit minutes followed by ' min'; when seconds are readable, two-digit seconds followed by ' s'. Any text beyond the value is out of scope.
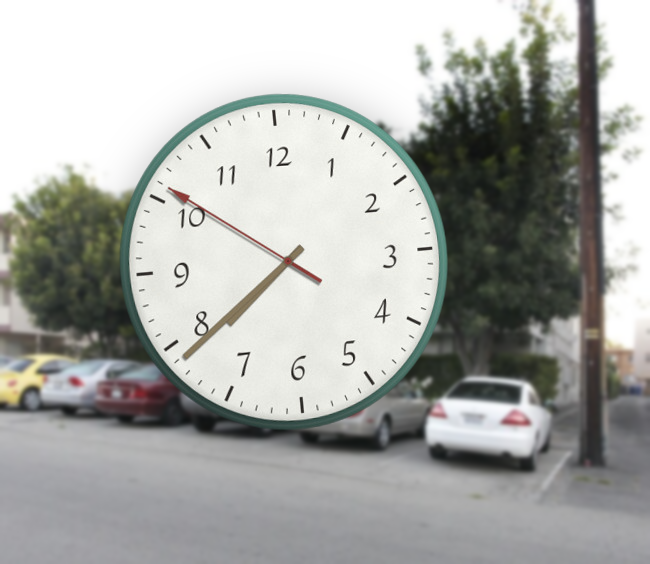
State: 7 h 38 min 51 s
